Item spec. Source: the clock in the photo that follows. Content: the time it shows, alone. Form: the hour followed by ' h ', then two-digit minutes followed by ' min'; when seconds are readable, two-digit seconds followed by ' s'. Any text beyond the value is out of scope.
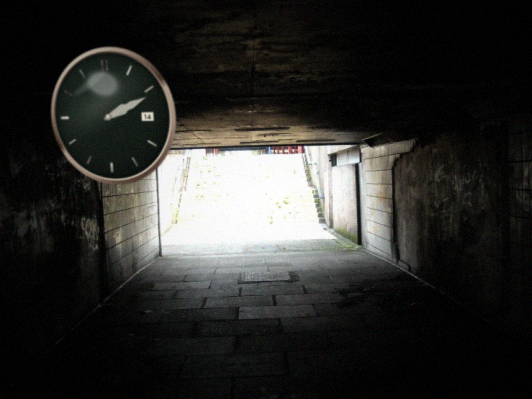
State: 2 h 11 min
